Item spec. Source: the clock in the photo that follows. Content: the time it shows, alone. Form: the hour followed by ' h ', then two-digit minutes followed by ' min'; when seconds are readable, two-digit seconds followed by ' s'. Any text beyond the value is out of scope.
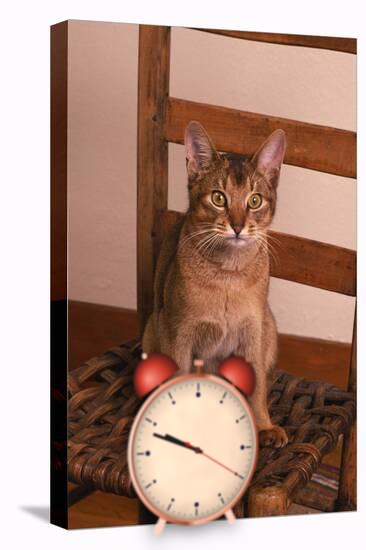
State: 9 h 48 min 20 s
